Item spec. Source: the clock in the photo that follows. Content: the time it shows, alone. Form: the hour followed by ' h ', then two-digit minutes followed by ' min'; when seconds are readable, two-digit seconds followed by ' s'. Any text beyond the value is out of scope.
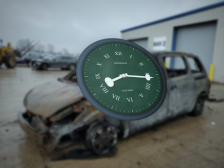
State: 8 h 16 min
